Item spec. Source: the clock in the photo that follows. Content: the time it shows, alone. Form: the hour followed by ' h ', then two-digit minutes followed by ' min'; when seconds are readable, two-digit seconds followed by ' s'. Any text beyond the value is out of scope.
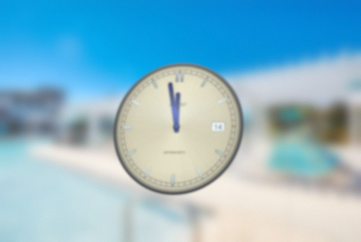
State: 11 h 58 min
